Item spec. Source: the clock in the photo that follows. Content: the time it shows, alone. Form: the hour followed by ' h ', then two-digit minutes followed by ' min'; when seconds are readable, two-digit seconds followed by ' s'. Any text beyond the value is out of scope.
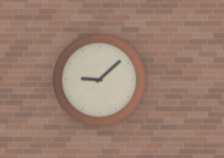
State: 9 h 08 min
